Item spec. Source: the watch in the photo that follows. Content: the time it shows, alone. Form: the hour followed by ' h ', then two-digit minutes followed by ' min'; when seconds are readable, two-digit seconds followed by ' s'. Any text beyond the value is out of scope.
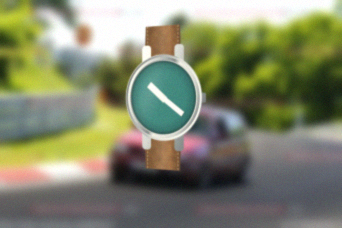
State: 10 h 21 min
